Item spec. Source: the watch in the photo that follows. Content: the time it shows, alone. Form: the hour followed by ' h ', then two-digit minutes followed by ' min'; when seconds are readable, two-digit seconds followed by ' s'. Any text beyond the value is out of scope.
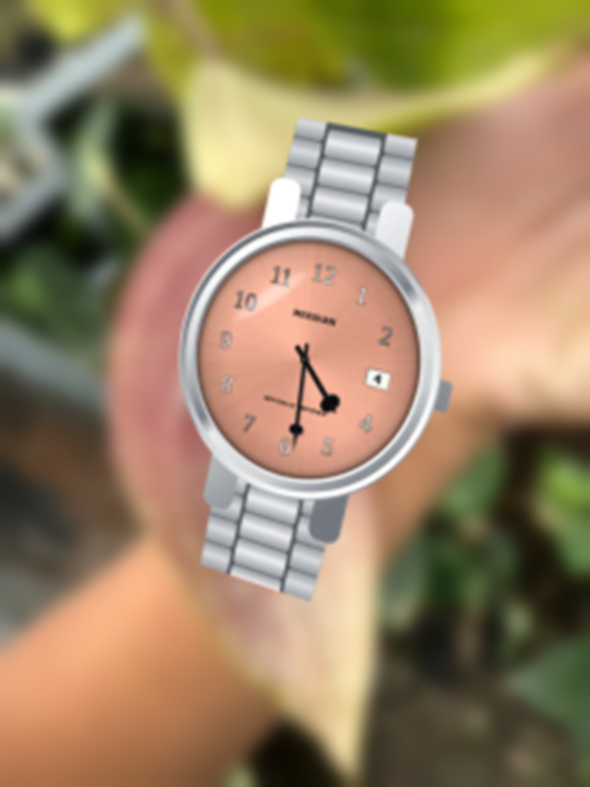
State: 4 h 29 min
